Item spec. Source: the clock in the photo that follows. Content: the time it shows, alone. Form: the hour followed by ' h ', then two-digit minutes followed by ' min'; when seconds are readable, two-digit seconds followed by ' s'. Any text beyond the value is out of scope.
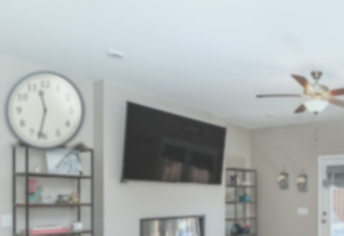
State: 11 h 32 min
